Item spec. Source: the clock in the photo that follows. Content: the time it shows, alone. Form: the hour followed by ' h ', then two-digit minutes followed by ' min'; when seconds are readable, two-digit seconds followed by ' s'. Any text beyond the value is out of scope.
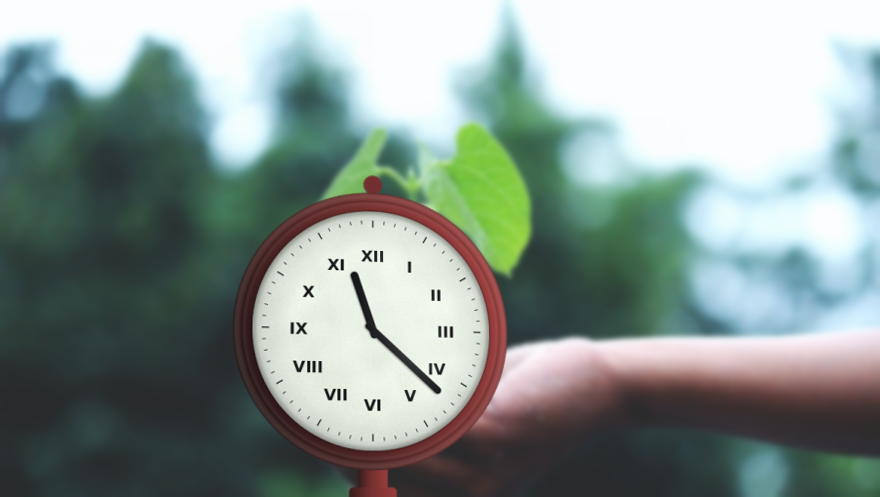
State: 11 h 22 min
